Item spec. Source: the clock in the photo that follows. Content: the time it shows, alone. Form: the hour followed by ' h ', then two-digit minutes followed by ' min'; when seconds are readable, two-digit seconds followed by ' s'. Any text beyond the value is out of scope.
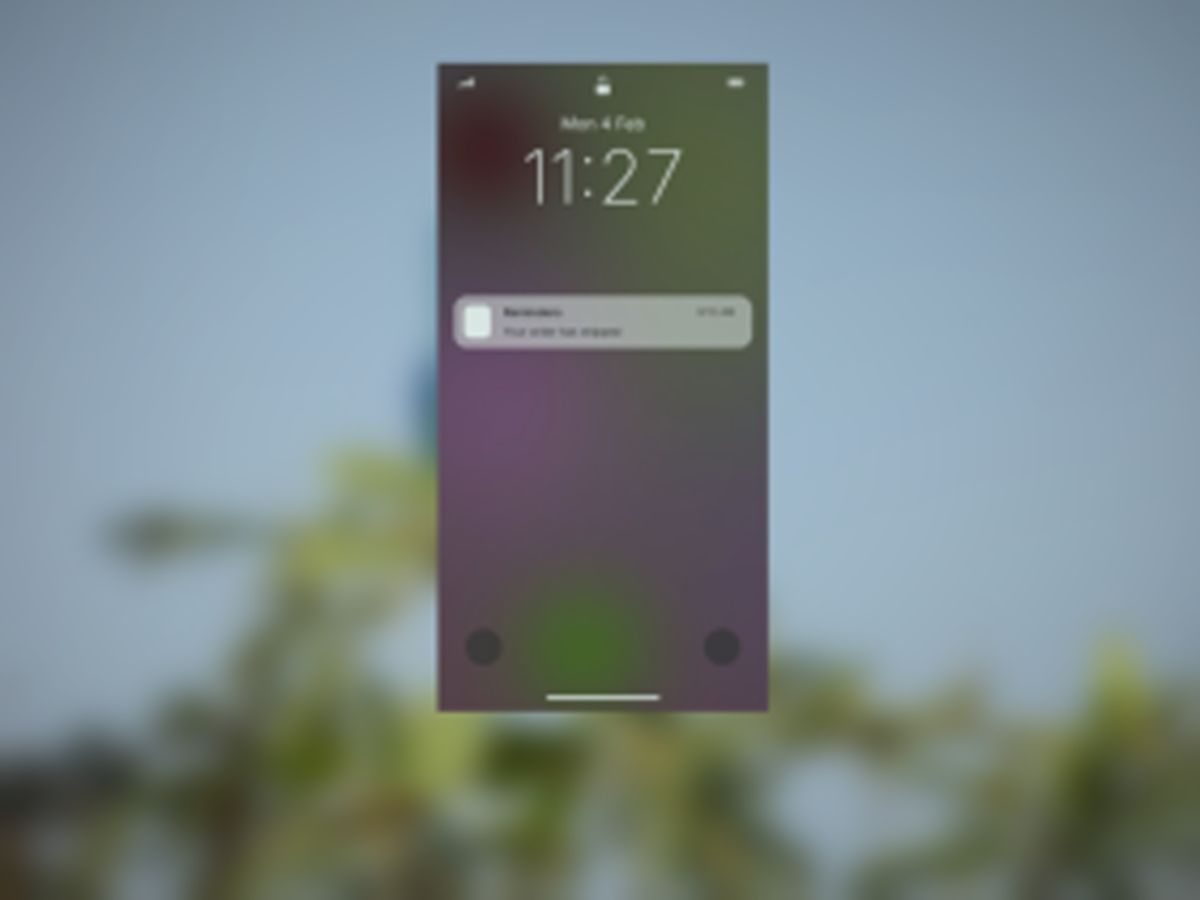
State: 11 h 27 min
